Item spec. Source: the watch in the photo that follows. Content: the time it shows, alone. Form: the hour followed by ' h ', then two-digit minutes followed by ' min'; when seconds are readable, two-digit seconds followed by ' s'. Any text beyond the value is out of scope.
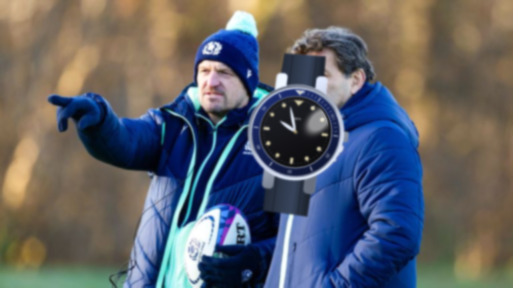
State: 9 h 57 min
